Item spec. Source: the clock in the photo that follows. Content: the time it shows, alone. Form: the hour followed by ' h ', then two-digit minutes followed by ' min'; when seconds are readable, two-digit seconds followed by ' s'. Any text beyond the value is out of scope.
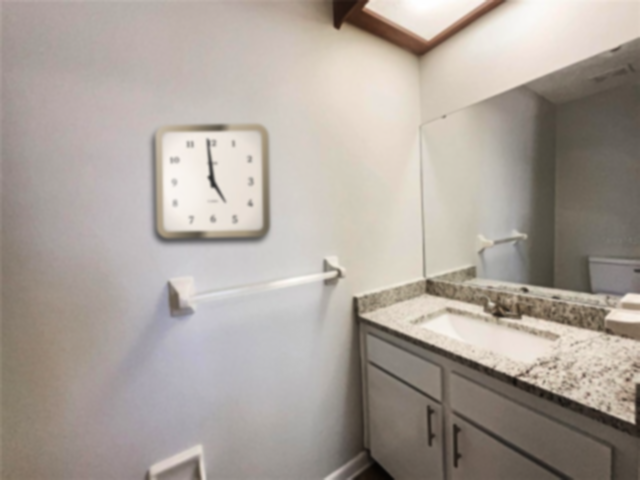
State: 4 h 59 min
